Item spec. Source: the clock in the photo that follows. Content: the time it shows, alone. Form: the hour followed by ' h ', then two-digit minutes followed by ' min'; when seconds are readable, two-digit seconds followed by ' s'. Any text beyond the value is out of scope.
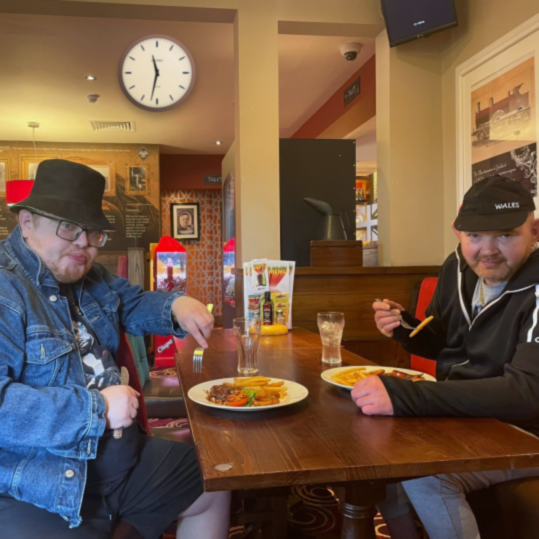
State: 11 h 32 min
